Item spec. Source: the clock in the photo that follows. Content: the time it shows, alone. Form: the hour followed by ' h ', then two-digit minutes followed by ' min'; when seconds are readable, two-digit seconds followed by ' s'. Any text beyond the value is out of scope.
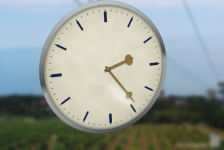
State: 2 h 24 min
